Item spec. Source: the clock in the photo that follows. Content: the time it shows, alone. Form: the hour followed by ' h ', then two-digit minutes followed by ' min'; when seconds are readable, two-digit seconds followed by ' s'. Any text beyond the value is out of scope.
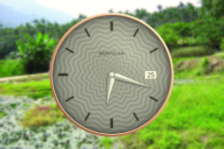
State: 6 h 18 min
